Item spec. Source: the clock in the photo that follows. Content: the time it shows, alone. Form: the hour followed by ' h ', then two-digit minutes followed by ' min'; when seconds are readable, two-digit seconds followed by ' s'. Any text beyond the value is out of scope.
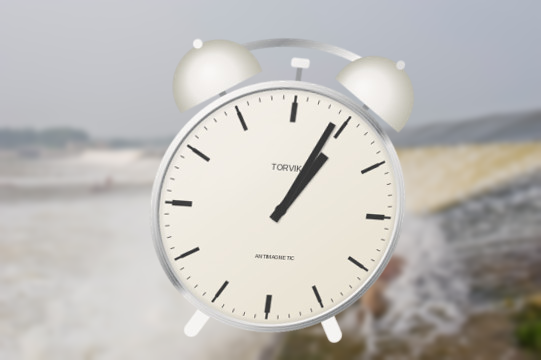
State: 1 h 04 min
